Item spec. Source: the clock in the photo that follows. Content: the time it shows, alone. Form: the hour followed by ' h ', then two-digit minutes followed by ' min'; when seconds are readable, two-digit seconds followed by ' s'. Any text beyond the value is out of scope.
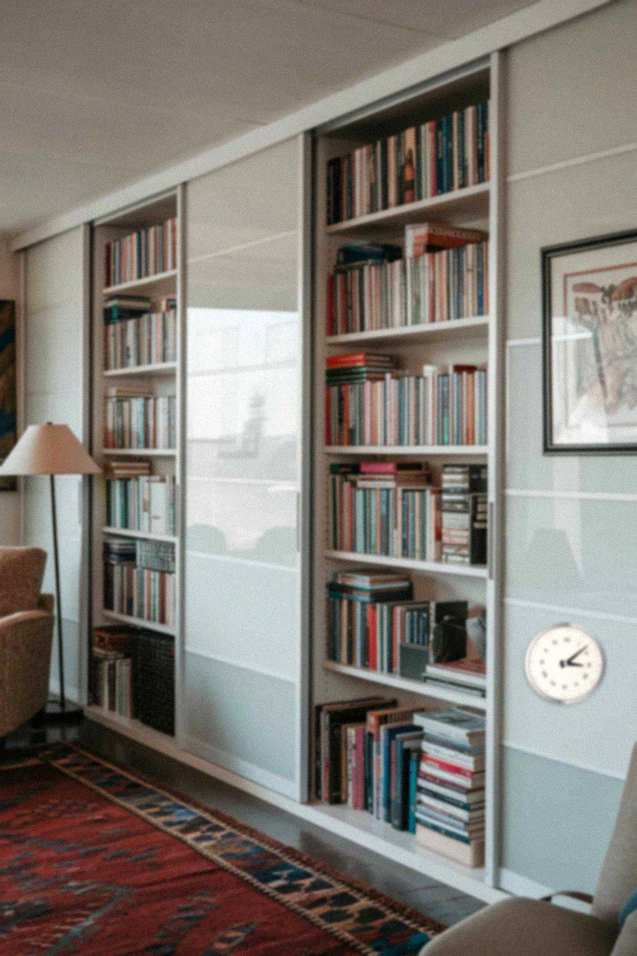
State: 3 h 08 min
